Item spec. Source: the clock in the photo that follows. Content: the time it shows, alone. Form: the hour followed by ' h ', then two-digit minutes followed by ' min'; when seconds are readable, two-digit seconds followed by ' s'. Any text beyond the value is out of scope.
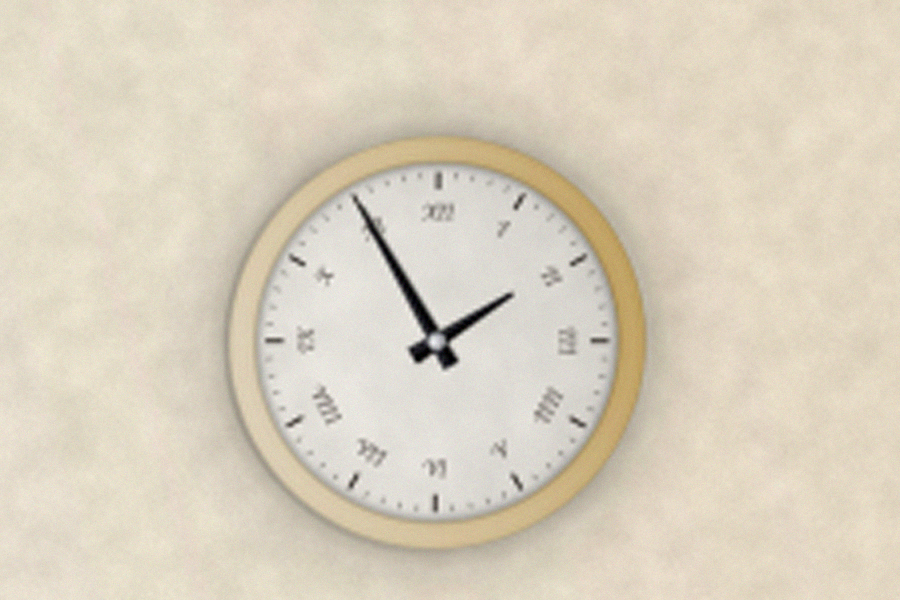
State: 1 h 55 min
